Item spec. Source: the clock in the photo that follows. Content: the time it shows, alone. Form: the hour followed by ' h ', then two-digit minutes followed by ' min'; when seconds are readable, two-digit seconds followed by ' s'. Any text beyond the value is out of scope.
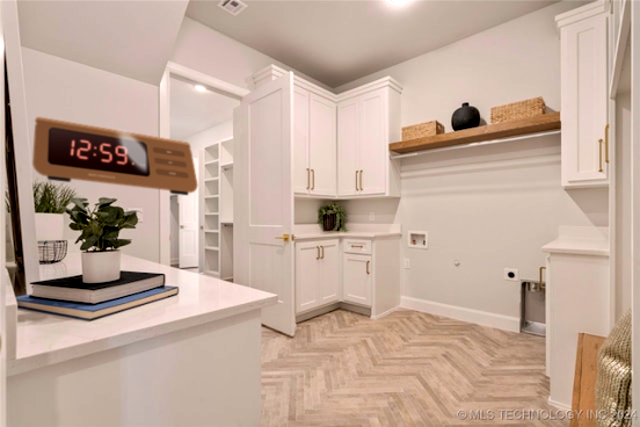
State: 12 h 59 min
